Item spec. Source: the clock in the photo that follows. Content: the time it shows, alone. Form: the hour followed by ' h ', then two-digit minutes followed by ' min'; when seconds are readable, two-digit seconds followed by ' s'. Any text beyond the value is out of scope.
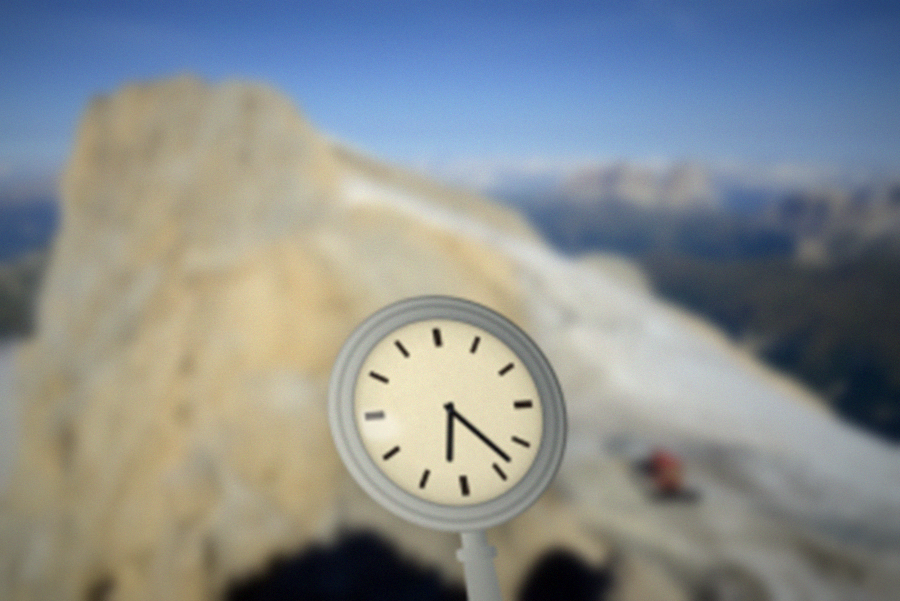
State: 6 h 23 min
